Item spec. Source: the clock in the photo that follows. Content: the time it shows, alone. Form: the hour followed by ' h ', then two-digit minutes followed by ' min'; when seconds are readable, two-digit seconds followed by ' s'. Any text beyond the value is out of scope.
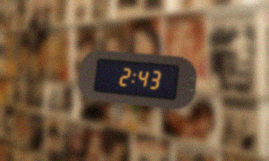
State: 2 h 43 min
